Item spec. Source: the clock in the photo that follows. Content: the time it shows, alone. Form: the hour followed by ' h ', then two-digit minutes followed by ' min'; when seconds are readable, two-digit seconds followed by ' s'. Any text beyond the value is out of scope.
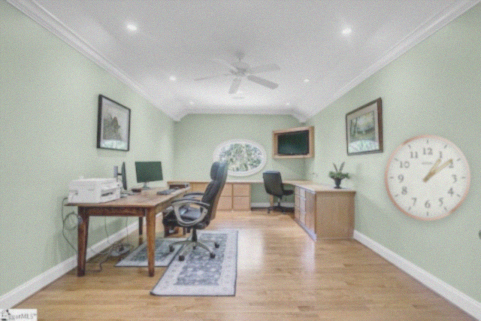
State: 1 h 09 min
